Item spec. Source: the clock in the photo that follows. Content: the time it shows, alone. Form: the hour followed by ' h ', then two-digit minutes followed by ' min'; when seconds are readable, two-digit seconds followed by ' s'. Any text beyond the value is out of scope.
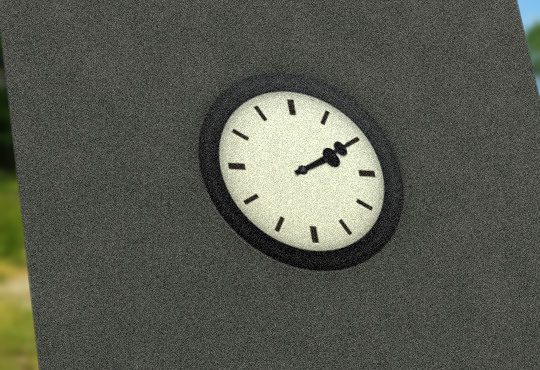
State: 2 h 10 min
